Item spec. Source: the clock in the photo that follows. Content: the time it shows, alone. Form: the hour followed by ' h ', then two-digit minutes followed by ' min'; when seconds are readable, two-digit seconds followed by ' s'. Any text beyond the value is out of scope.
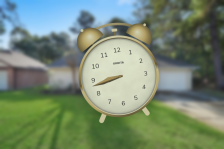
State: 8 h 43 min
